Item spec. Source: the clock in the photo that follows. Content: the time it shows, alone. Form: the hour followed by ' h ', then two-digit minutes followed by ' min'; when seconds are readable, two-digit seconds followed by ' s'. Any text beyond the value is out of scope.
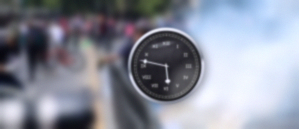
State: 5 h 47 min
